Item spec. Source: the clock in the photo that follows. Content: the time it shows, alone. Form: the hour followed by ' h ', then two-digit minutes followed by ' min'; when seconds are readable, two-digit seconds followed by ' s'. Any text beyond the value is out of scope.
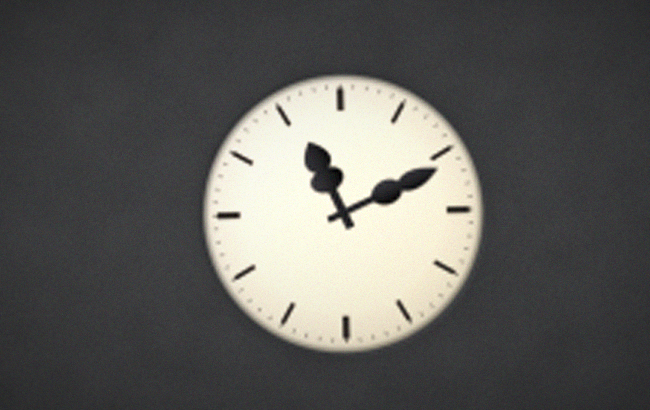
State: 11 h 11 min
